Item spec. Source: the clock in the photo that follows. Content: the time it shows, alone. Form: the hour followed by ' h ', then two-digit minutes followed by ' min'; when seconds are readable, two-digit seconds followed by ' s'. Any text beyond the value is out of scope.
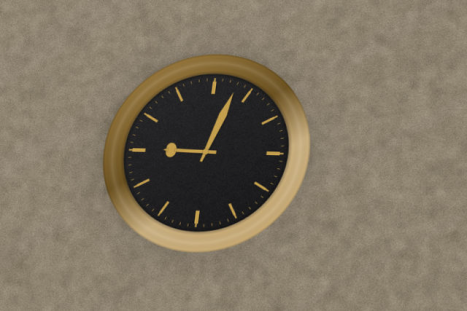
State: 9 h 03 min
